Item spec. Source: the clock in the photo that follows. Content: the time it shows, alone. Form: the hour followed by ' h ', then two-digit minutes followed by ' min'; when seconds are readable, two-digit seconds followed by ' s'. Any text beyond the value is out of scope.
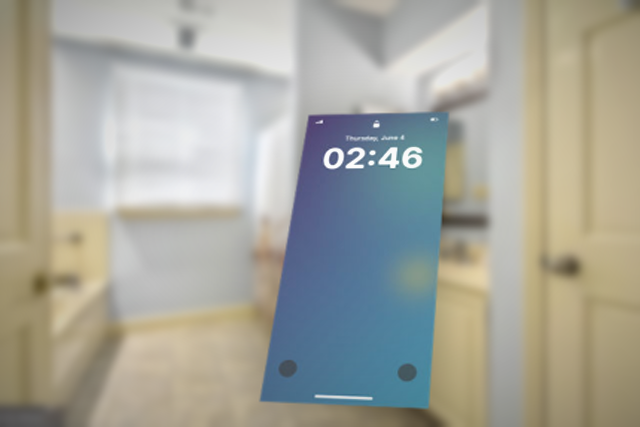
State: 2 h 46 min
